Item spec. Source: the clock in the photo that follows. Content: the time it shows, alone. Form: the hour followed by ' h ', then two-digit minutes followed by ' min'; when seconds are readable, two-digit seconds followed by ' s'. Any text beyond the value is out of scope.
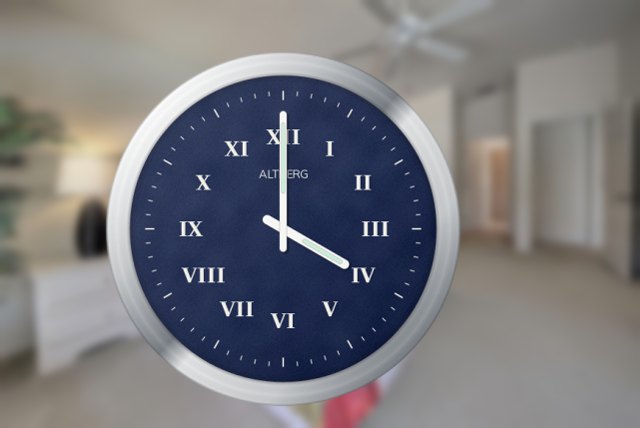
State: 4 h 00 min
